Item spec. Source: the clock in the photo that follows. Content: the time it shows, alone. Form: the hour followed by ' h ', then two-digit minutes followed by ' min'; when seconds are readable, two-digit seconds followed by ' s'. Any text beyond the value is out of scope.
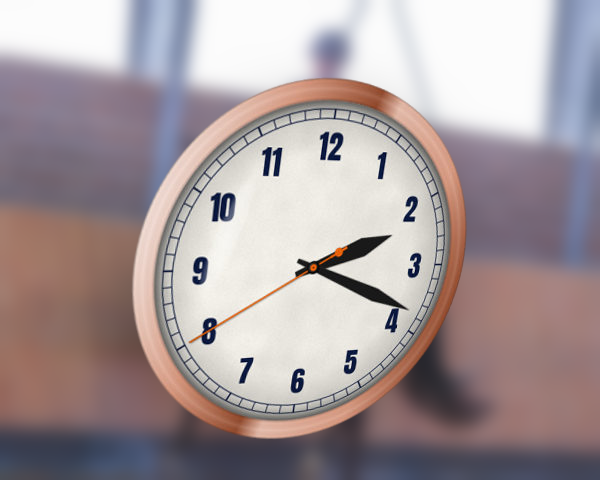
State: 2 h 18 min 40 s
